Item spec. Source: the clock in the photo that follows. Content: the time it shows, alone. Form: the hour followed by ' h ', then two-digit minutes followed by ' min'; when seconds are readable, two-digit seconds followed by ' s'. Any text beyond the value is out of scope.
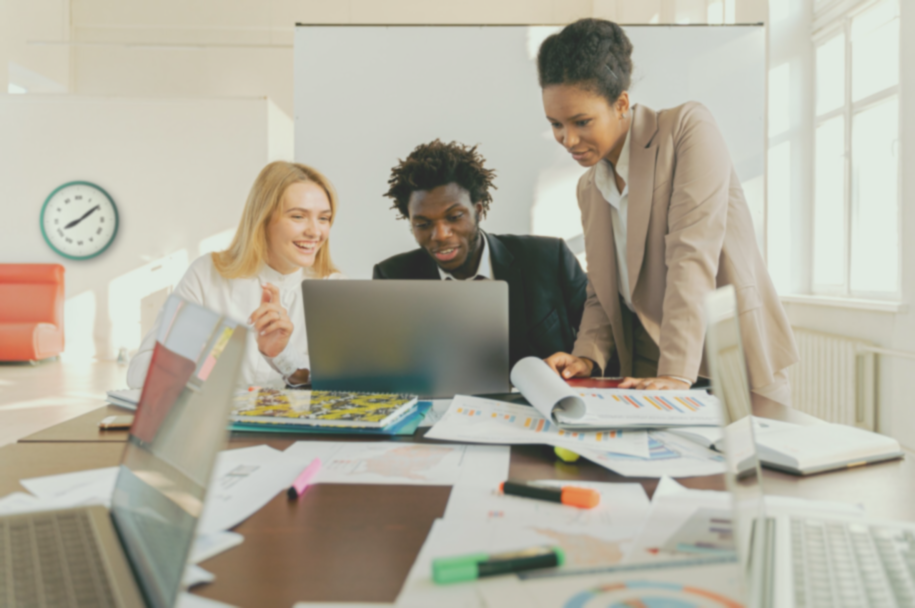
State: 8 h 09 min
